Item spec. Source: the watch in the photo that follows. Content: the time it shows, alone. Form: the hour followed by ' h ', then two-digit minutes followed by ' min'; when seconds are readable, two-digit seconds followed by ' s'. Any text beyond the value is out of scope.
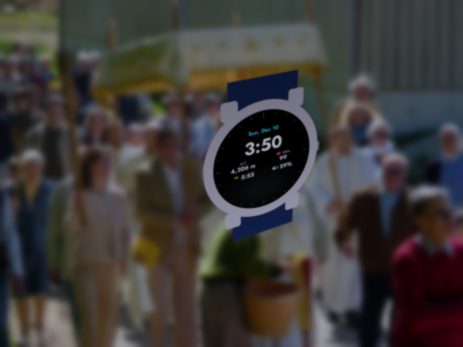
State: 3 h 50 min
